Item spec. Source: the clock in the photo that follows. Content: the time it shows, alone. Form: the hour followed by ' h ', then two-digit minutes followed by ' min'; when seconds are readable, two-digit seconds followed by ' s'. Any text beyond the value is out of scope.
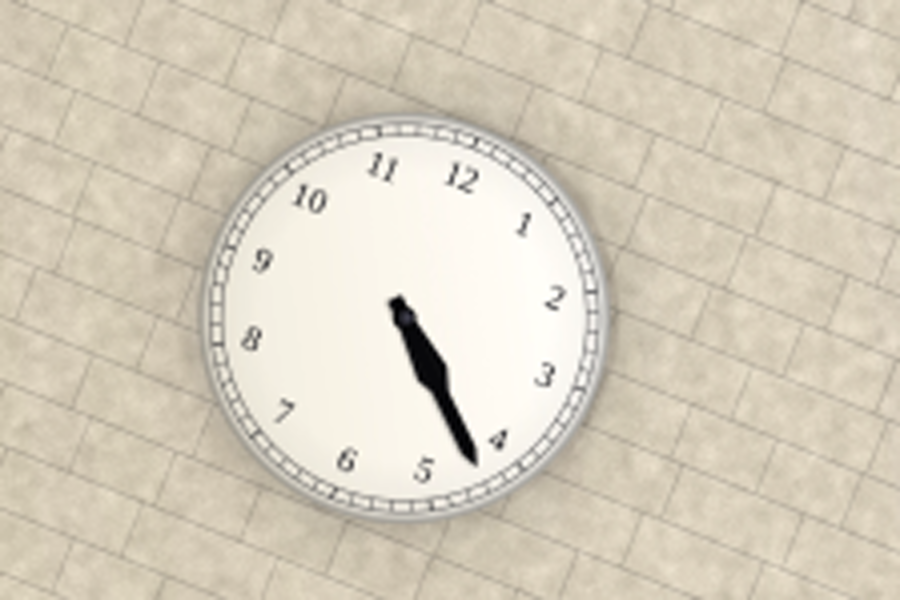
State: 4 h 22 min
